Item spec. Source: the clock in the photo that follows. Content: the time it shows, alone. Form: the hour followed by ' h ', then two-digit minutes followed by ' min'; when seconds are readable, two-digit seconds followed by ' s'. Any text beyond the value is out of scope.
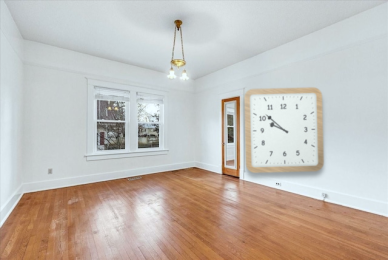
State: 9 h 52 min
